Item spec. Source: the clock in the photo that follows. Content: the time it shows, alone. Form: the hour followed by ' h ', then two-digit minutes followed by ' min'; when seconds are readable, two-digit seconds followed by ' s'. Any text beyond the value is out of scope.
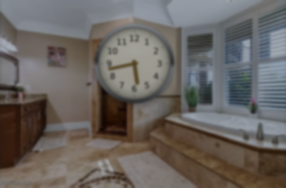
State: 5 h 43 min
